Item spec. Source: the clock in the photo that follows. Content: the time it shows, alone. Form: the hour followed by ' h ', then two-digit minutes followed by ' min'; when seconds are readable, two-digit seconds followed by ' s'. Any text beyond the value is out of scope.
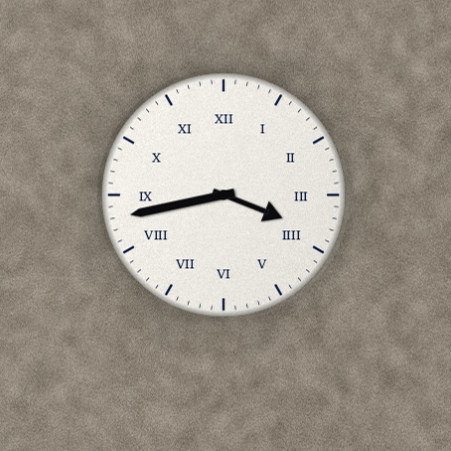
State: 3 h 43 min
